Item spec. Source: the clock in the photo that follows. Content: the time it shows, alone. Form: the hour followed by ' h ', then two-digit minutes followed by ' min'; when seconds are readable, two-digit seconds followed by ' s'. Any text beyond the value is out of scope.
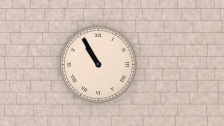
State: 10 h 55 min
